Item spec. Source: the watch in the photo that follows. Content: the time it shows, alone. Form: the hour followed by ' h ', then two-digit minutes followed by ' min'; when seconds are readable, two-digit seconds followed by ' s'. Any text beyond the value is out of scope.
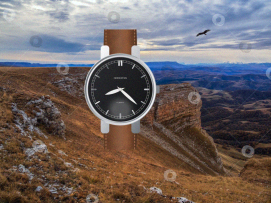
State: 8 h 22 min
